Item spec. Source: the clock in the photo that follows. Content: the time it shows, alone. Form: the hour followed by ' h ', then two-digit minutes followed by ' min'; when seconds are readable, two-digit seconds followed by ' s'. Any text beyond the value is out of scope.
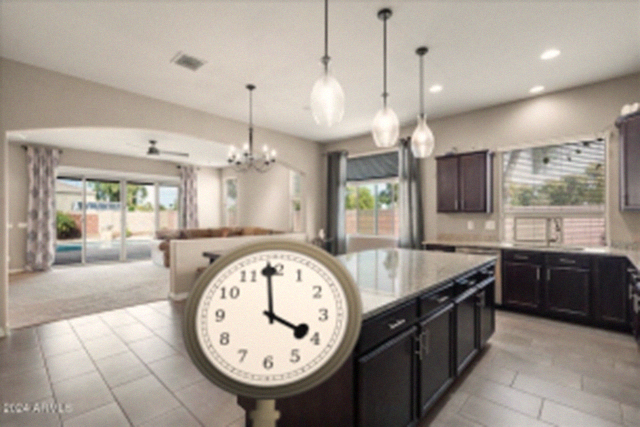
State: 3 h 59 min
